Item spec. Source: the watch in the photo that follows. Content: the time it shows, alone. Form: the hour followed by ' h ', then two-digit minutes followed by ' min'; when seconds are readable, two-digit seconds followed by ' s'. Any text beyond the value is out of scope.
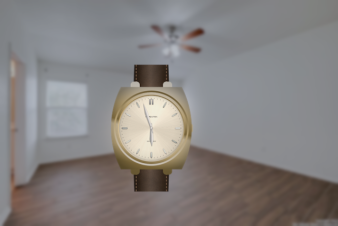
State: 5 h 57 min
